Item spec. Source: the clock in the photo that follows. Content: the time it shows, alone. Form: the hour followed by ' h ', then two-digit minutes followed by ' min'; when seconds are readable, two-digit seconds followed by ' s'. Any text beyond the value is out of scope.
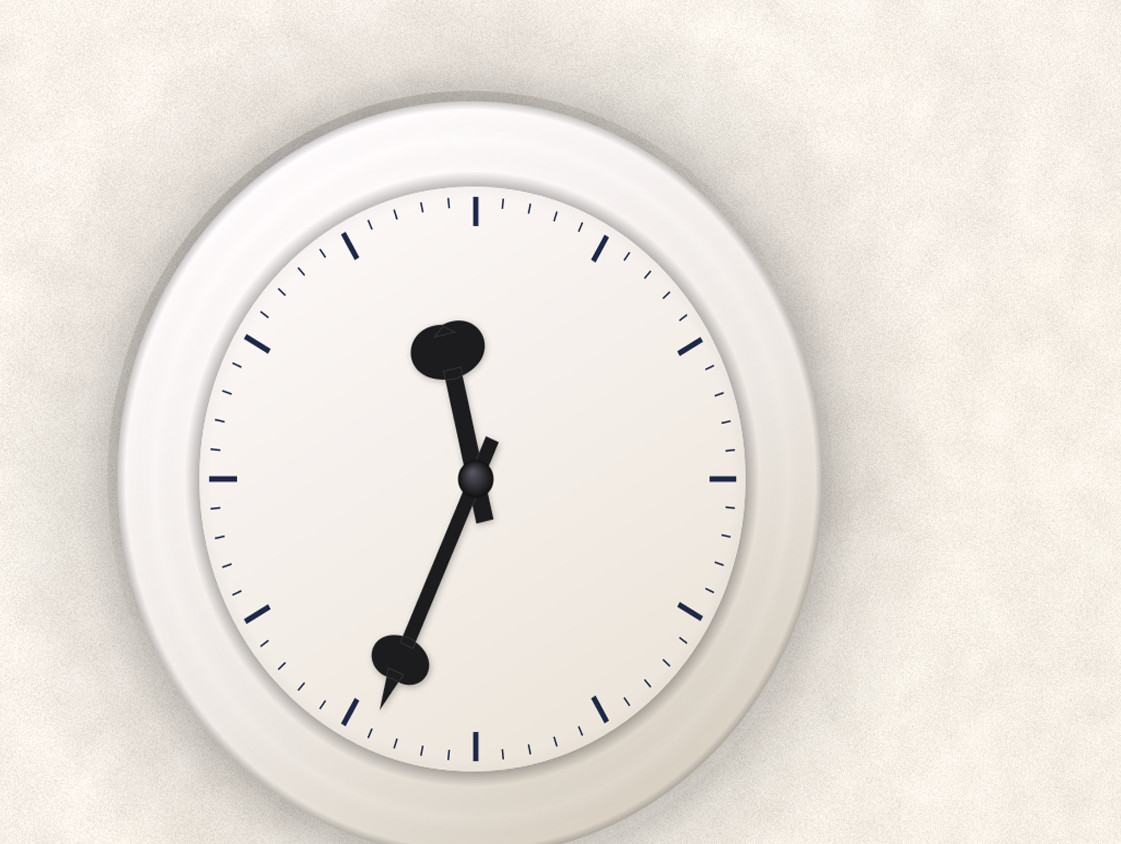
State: 11 h 34 min
